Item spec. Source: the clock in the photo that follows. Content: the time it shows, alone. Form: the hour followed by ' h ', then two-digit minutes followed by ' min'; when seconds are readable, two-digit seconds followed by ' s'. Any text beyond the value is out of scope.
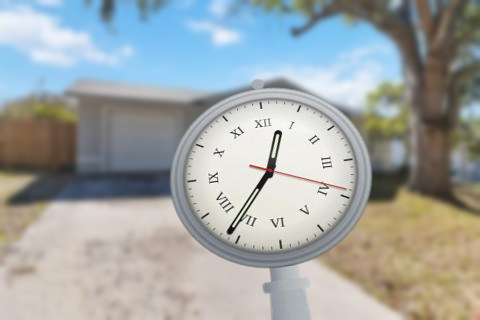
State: 12 h 36 min 19 s
